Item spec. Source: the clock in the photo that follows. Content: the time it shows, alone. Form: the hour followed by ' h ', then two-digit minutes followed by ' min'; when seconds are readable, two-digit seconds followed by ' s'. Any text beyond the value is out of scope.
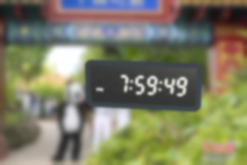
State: 7 h 59 min 49 s
